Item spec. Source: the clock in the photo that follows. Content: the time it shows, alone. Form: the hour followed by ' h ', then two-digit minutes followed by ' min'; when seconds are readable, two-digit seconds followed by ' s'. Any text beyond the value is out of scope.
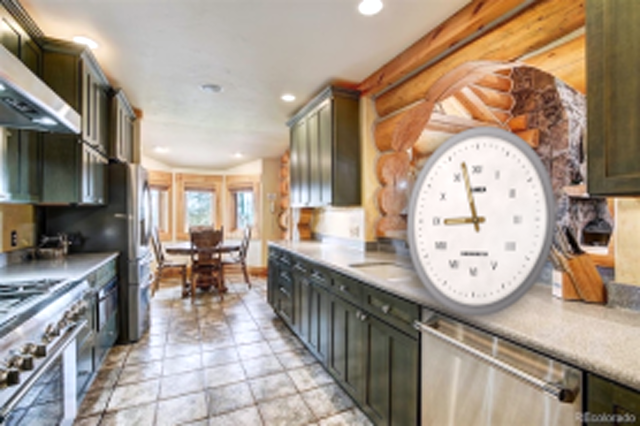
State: 8 h 57 min
